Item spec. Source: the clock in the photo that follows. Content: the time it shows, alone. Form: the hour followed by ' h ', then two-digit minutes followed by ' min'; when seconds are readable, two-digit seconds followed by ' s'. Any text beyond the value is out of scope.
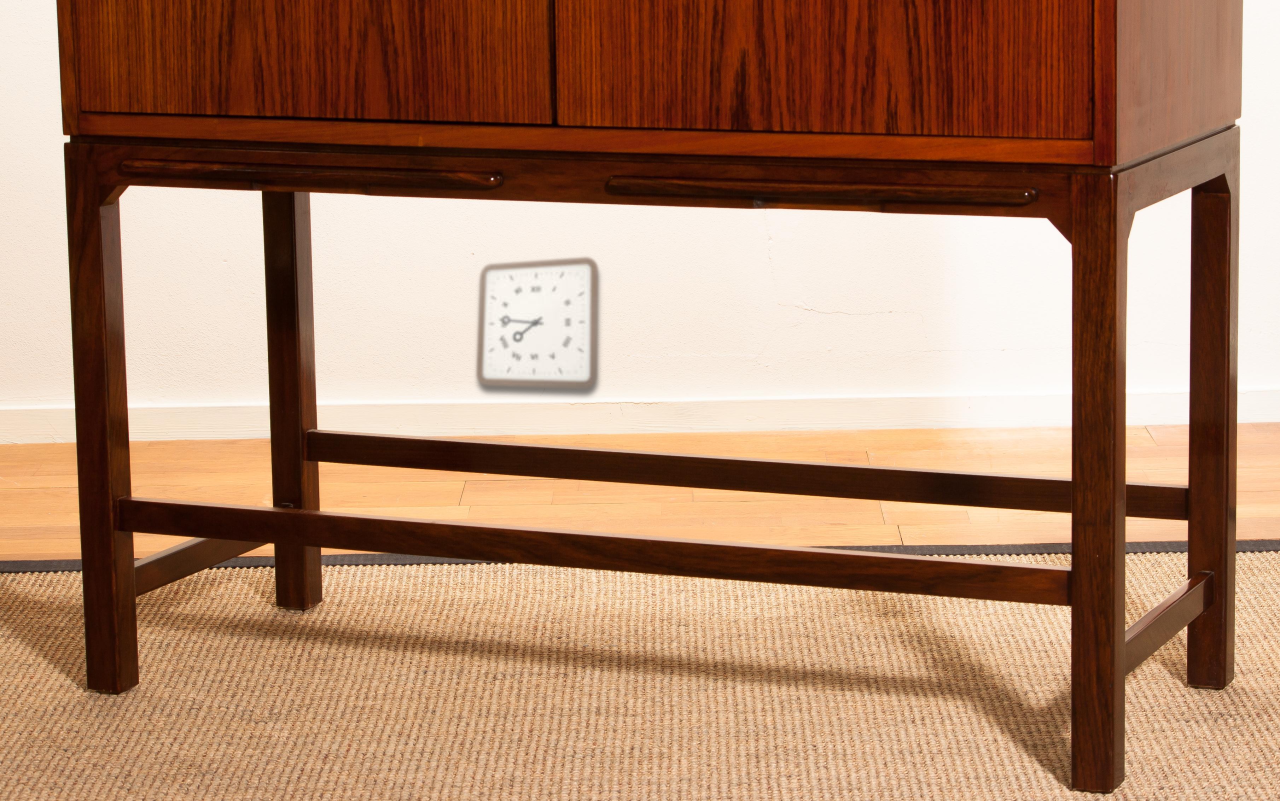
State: 7 h 46 min
